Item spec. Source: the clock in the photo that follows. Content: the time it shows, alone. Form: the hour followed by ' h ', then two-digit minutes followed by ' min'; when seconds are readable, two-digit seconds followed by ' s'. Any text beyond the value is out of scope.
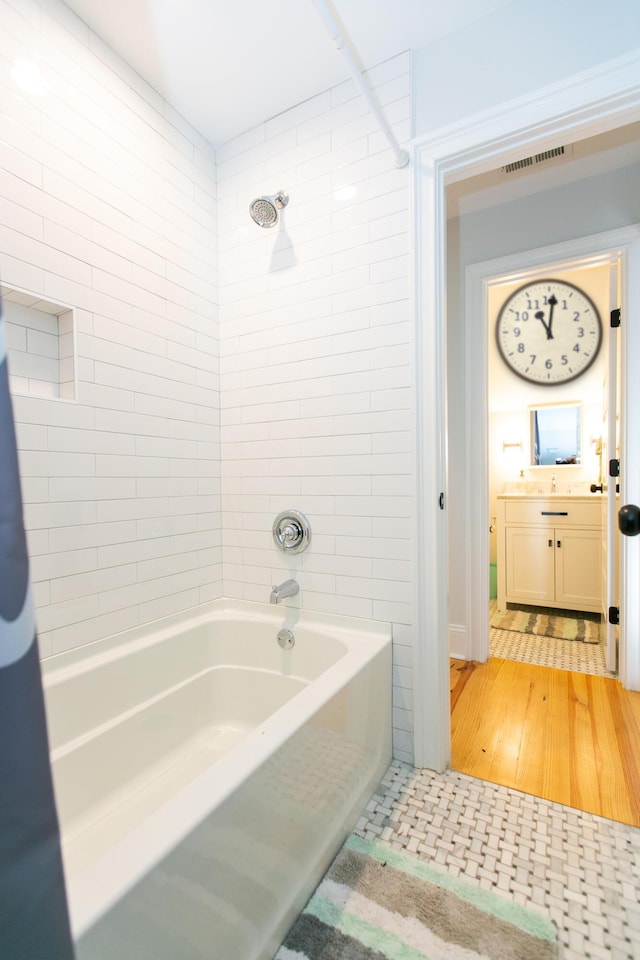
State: 11 h 01 min
